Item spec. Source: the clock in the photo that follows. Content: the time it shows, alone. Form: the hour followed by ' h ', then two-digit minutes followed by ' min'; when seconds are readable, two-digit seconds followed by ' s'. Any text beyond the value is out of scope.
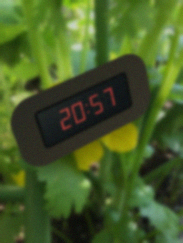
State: 20 h 57 min
